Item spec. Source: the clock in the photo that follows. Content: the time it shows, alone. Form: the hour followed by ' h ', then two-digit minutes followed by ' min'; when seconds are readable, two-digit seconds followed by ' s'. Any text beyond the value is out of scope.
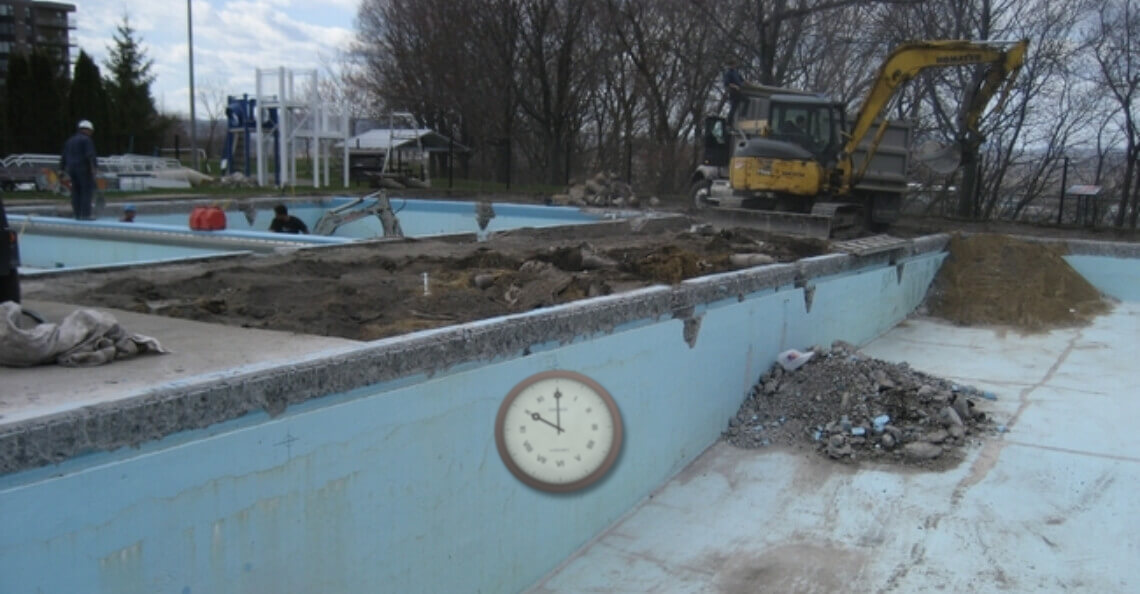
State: 10 h 00 min
